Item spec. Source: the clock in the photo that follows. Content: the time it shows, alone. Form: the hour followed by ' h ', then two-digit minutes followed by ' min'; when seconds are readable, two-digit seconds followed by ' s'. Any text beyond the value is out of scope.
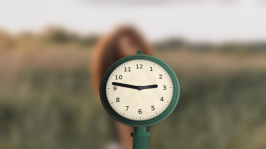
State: 2 h 47 min
